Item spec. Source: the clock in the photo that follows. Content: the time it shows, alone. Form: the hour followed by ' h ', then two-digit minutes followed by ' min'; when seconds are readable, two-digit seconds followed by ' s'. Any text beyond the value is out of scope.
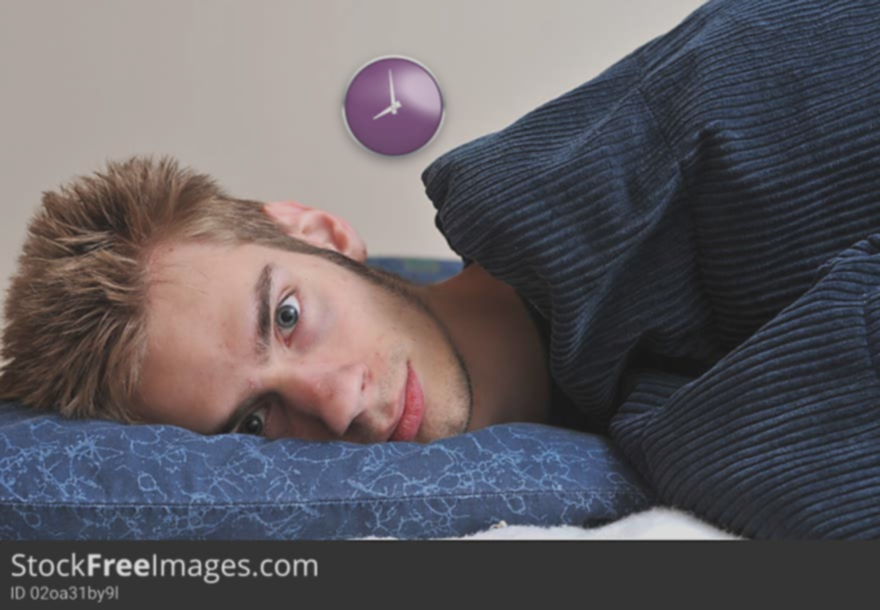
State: 7 h 59 min
